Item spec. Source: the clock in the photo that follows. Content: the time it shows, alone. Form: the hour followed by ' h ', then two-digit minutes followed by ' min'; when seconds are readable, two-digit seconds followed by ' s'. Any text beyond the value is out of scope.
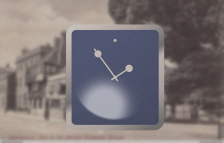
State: 1 h 54 min
